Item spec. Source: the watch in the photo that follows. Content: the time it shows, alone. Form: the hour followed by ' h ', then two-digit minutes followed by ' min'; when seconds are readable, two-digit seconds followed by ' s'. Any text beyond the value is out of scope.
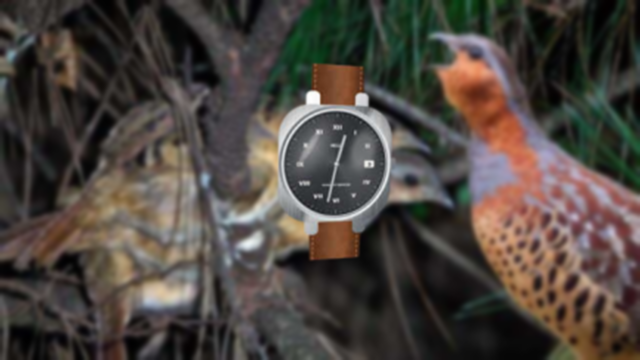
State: 12 h 32 min
